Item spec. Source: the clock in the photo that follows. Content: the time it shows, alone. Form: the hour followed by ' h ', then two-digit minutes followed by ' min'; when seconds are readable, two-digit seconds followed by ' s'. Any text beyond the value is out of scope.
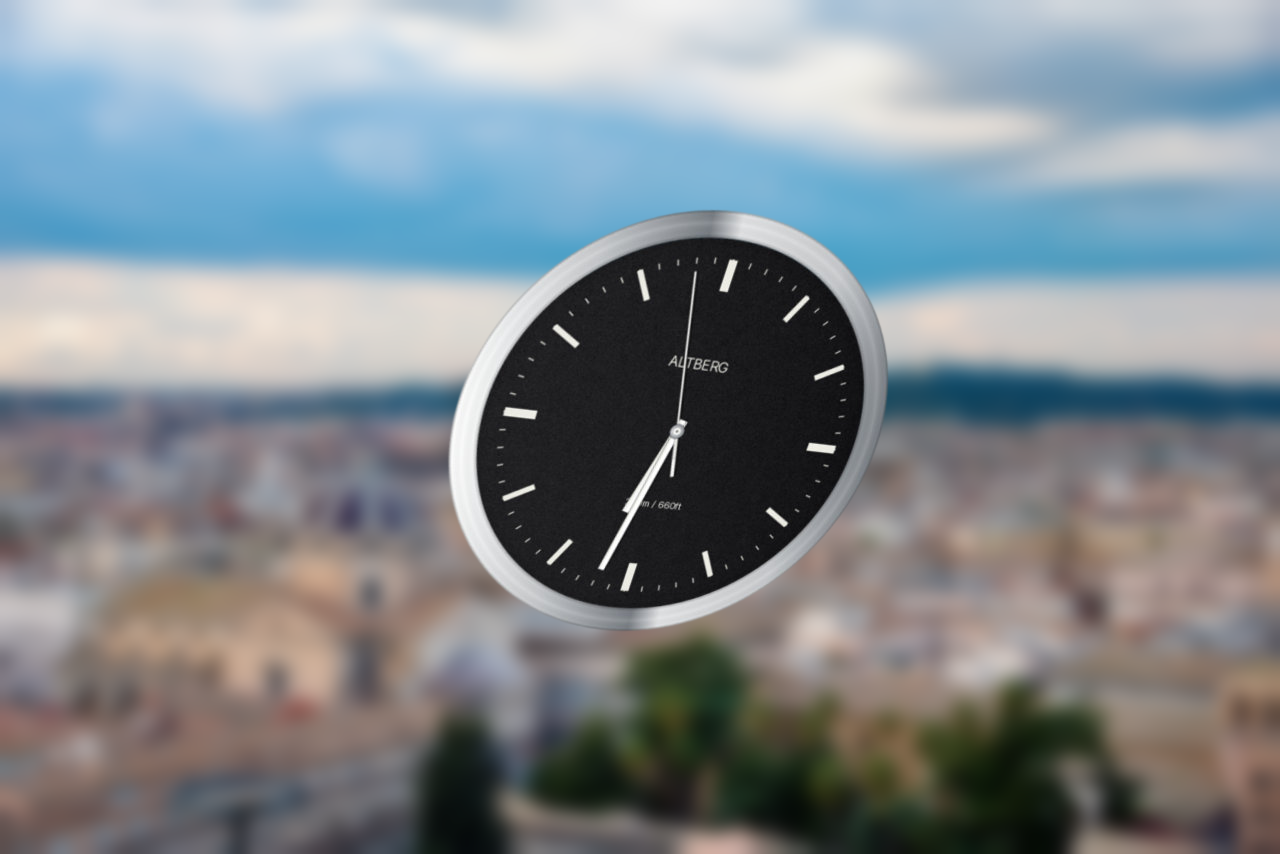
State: 6 h 31 min 58 s
